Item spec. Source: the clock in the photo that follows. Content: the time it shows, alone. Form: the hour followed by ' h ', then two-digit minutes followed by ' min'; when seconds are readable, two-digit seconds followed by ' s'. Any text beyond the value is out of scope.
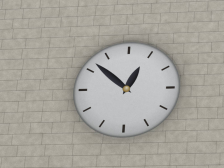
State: 12 h 52 min
